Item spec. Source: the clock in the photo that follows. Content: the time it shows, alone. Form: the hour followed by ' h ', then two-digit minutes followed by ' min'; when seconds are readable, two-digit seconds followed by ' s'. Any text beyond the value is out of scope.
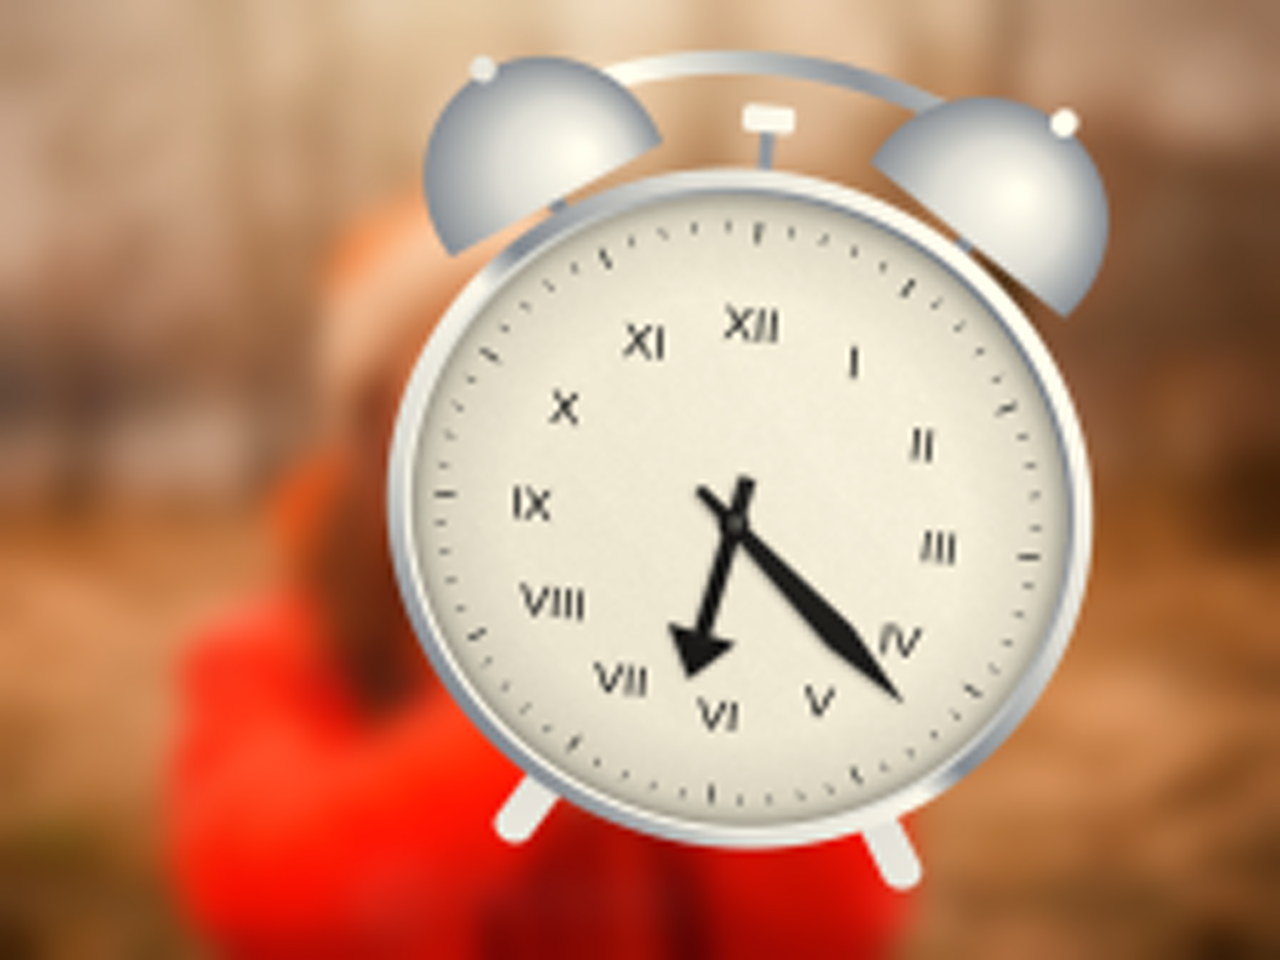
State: 6 h 22 min
